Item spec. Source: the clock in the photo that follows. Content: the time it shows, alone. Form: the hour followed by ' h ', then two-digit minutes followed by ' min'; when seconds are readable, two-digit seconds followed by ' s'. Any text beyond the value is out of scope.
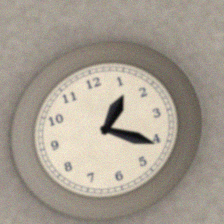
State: 1 h 21 min
